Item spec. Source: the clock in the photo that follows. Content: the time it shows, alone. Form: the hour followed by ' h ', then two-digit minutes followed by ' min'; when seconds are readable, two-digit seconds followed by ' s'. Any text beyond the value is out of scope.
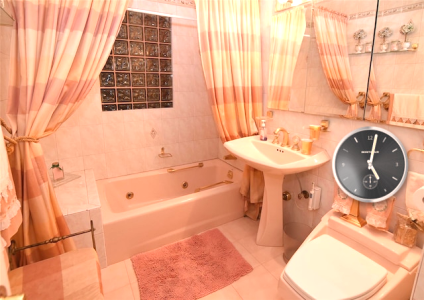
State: 5 h 02 min
